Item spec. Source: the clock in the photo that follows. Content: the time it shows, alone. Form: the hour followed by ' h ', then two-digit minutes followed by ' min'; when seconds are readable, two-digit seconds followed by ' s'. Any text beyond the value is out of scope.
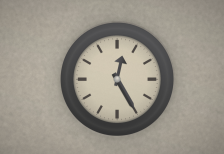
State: 12 h 25 min
